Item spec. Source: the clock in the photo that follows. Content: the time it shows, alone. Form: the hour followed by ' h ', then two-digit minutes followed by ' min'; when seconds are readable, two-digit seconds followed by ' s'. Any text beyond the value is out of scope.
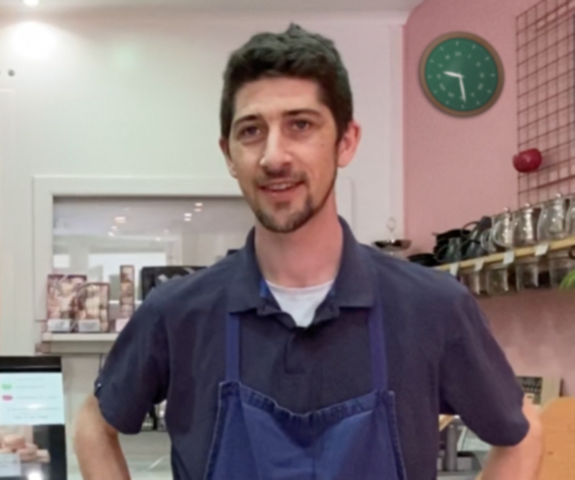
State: 9 h 29 min
